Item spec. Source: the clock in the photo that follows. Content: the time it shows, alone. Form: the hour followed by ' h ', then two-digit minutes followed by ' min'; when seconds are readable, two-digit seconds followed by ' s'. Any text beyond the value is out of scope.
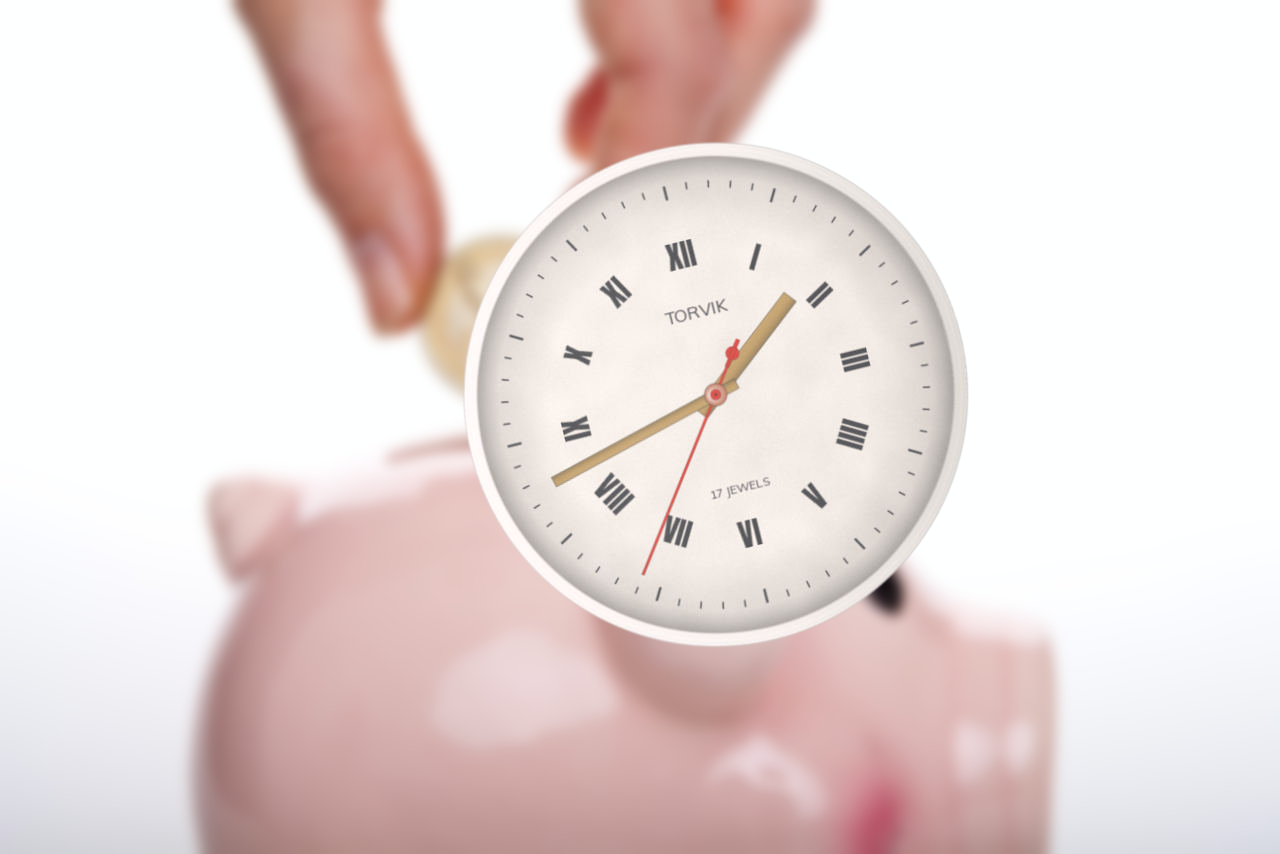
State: 1 h 42 min 36 s
